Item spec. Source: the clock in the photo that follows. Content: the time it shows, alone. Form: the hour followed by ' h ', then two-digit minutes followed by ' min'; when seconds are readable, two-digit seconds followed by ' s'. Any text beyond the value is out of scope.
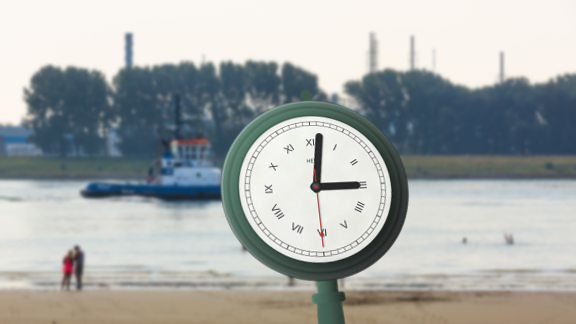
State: 3 h 01 min 30 s
